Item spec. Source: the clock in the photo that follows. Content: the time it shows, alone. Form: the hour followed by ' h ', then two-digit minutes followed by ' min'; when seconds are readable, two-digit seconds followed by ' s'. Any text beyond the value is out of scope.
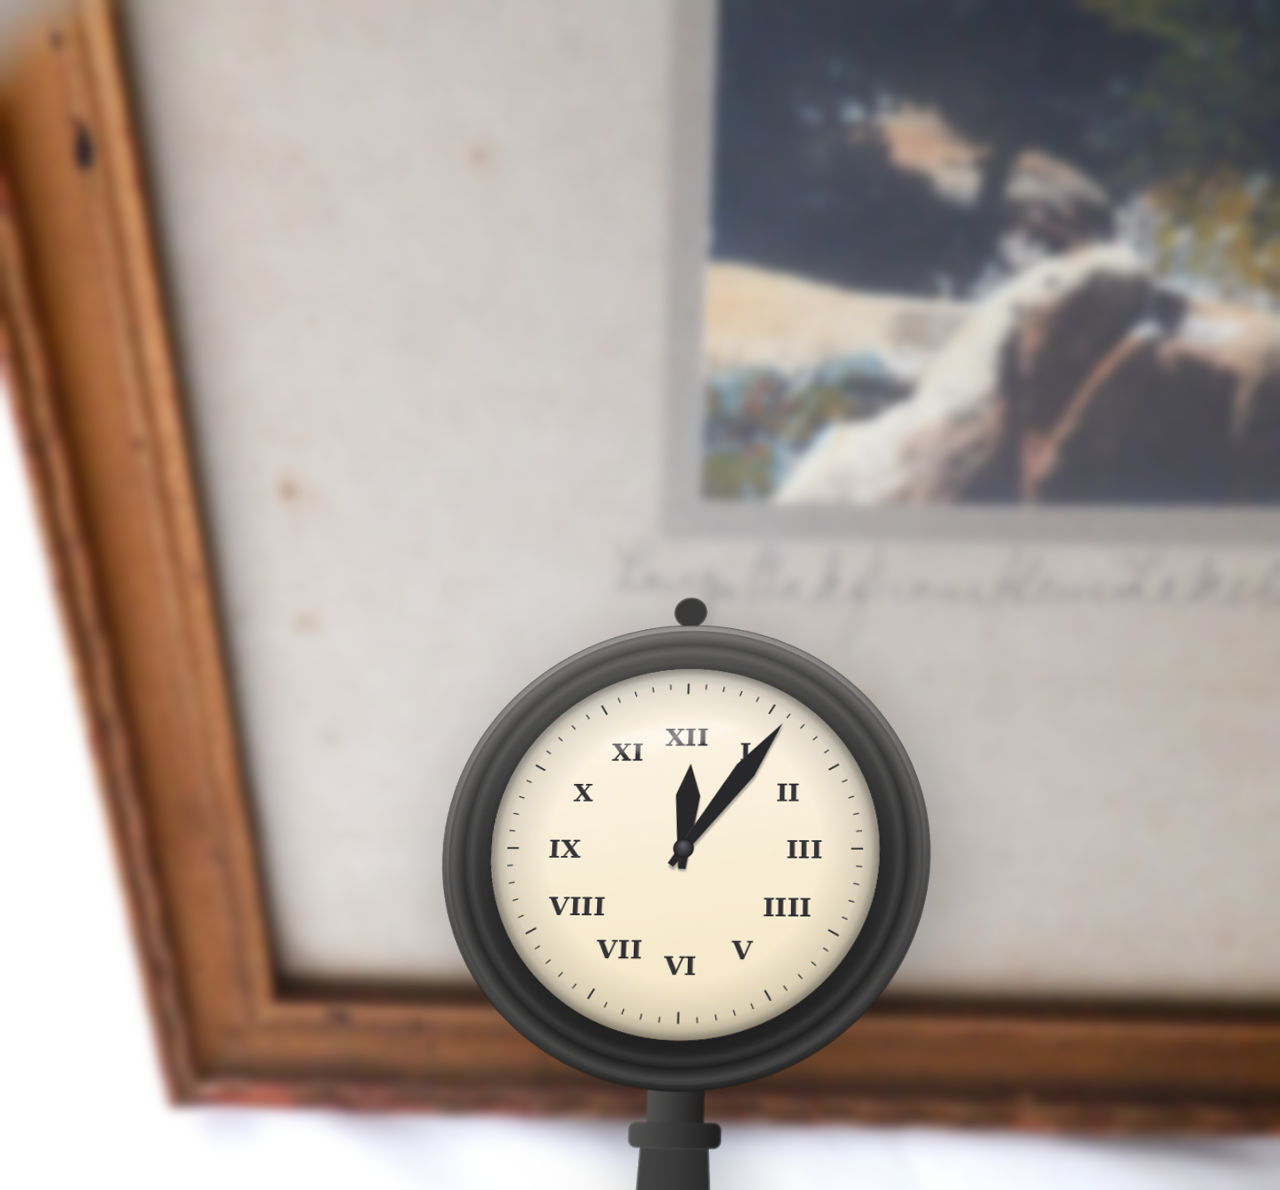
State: 12 h 06 min
